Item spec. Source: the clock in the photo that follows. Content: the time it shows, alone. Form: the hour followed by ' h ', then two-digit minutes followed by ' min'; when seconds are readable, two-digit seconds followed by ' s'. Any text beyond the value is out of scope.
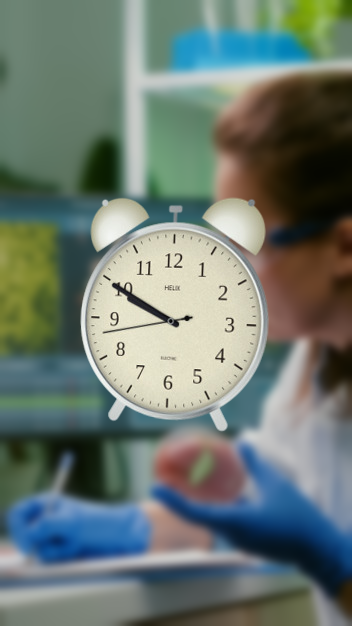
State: 9 h 49 min 43 s
